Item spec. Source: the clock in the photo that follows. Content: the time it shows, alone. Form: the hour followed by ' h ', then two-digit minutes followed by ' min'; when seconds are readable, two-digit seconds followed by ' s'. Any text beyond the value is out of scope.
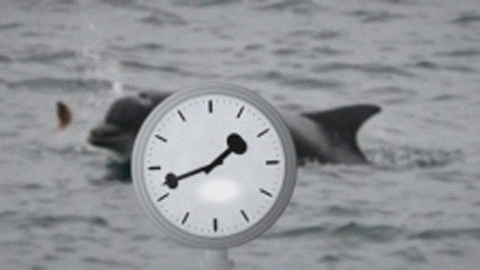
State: 1 h 42 min
